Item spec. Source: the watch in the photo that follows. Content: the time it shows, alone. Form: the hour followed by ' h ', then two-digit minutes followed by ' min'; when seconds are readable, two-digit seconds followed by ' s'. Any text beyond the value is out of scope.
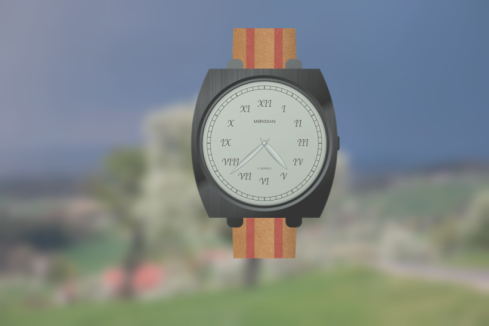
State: 4 h 38 min
